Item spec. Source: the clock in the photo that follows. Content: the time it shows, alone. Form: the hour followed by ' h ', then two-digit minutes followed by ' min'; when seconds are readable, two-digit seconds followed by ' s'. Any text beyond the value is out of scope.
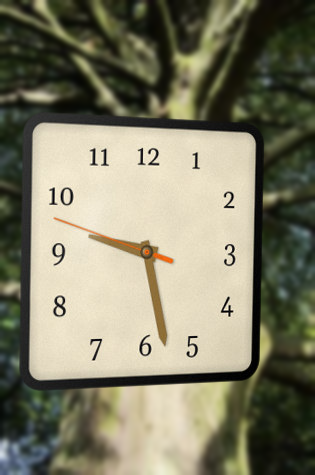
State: 9 h 27 min 48 s
